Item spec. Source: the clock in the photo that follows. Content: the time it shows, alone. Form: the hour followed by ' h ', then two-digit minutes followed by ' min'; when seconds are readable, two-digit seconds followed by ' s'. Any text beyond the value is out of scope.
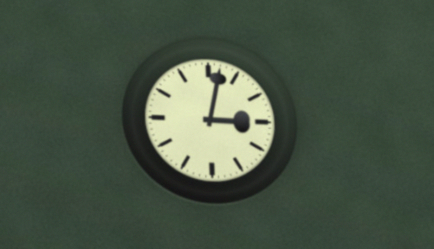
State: 3 h 02 min
